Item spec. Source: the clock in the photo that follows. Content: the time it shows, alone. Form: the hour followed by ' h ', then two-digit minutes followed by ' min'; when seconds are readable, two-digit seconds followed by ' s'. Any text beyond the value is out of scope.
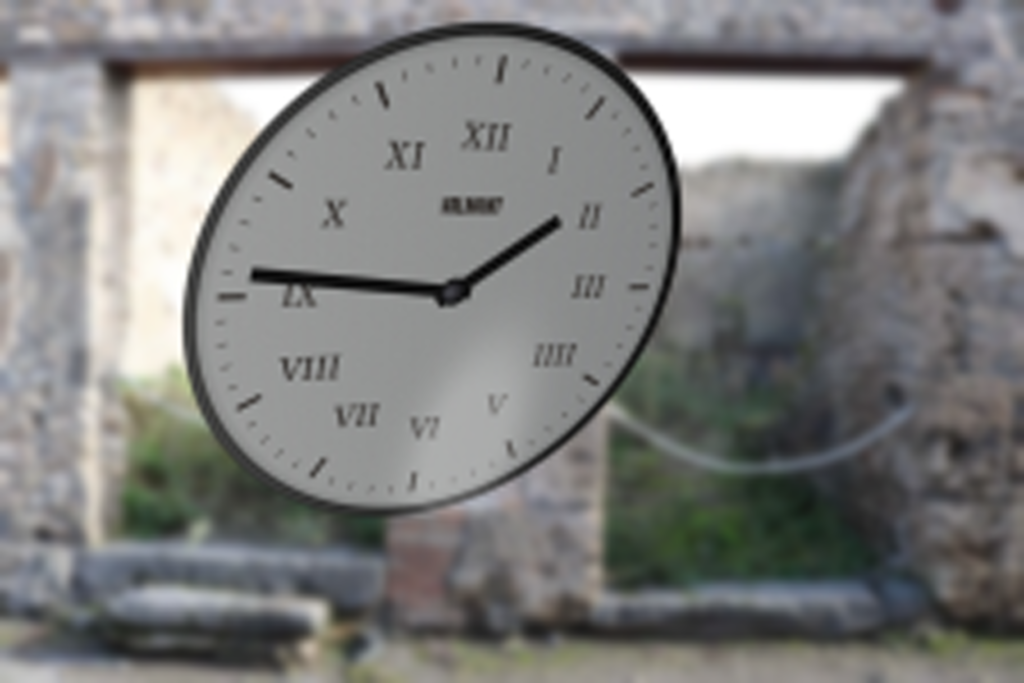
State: 1 h 46 min
